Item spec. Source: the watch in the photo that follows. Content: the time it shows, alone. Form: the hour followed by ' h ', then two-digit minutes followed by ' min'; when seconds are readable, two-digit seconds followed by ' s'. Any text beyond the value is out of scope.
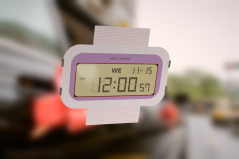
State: 12 h 00 min 57 s
